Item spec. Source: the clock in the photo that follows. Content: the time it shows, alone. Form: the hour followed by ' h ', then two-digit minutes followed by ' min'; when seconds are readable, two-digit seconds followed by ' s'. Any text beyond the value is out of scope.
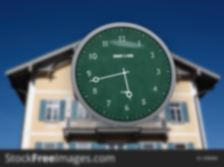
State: 5 h 43 min
